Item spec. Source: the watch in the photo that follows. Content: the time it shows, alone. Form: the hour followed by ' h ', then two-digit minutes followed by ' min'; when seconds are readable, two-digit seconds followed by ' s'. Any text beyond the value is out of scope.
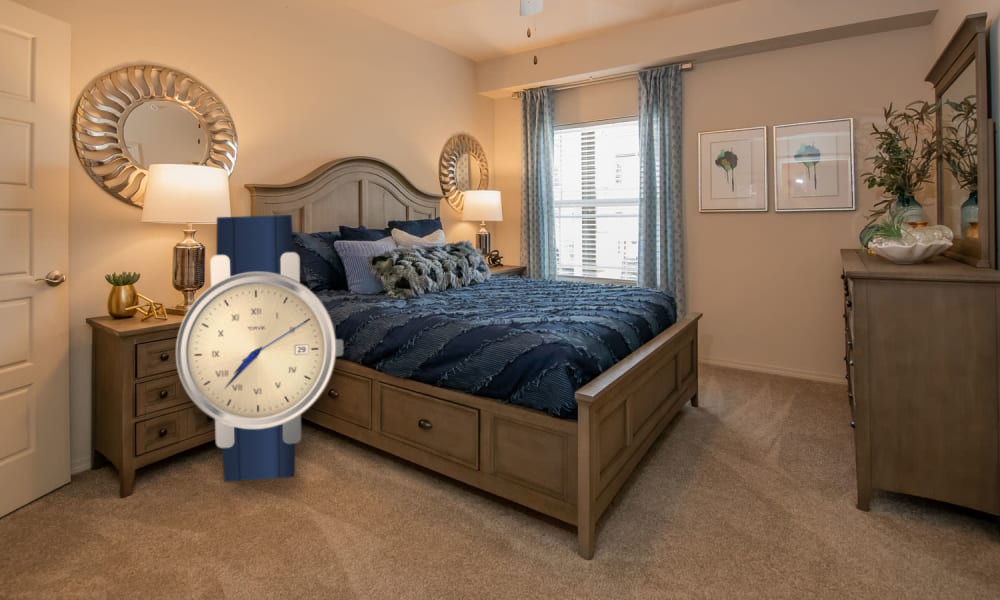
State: 7 h 37 min 10 s
